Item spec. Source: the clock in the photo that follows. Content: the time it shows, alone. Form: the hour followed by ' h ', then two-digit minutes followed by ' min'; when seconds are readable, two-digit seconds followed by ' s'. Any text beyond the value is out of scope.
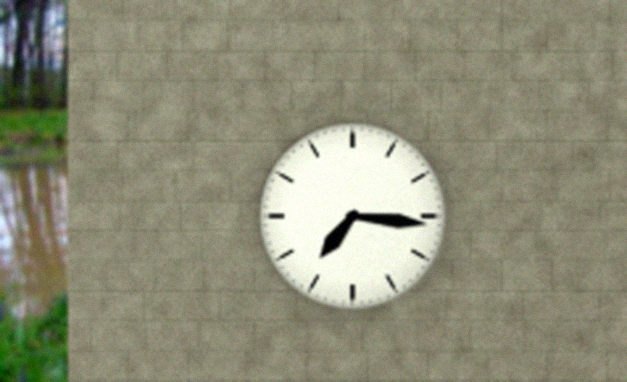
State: 7 h 16 min
